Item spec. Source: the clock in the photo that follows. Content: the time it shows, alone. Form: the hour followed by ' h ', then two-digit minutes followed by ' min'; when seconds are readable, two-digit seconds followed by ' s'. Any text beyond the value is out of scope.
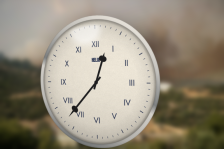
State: 12 h 37 min
